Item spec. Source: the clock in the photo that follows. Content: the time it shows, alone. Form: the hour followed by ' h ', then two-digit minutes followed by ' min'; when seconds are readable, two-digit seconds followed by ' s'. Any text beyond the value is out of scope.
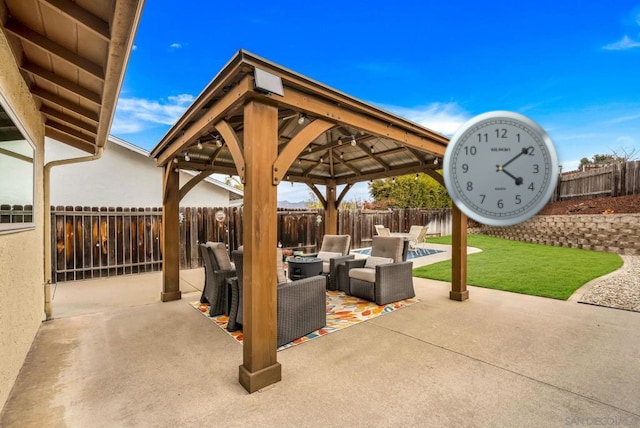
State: 4 h 09 min
